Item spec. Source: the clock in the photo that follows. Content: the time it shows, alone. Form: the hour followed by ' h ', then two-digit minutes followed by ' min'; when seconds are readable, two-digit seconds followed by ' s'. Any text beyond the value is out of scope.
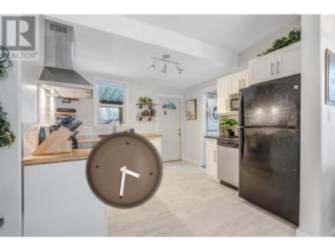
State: 3 h 30 min
